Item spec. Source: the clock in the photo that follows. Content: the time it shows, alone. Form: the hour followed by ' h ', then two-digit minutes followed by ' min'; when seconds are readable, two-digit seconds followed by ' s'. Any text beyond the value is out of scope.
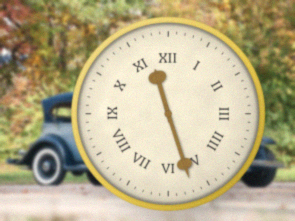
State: 11 h 27 min
